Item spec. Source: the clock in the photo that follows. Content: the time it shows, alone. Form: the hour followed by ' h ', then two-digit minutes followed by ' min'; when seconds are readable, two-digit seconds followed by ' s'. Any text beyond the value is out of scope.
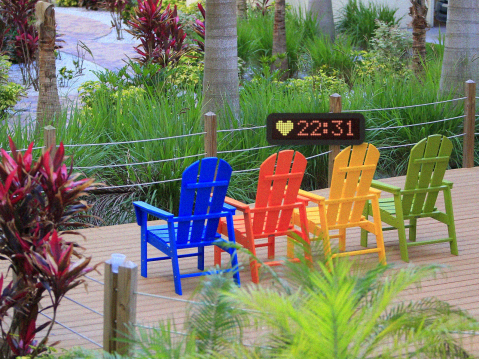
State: 22 h 31 min
